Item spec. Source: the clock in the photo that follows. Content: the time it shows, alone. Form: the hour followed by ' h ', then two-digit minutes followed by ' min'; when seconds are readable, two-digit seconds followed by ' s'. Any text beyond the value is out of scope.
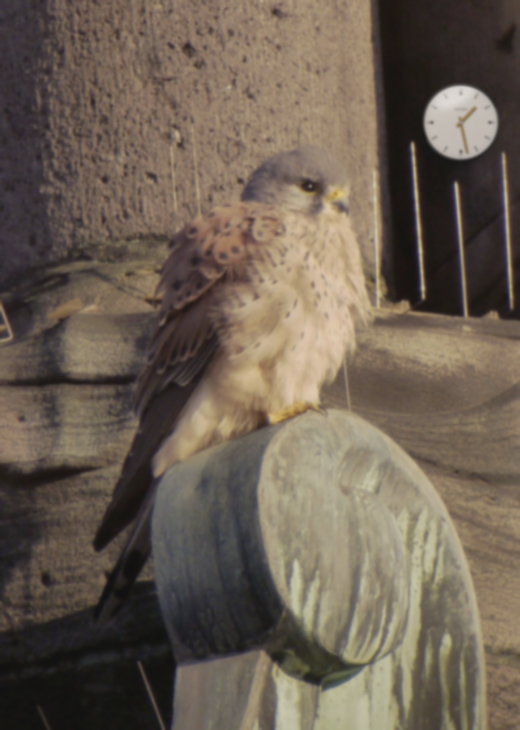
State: 1 h 28 min
